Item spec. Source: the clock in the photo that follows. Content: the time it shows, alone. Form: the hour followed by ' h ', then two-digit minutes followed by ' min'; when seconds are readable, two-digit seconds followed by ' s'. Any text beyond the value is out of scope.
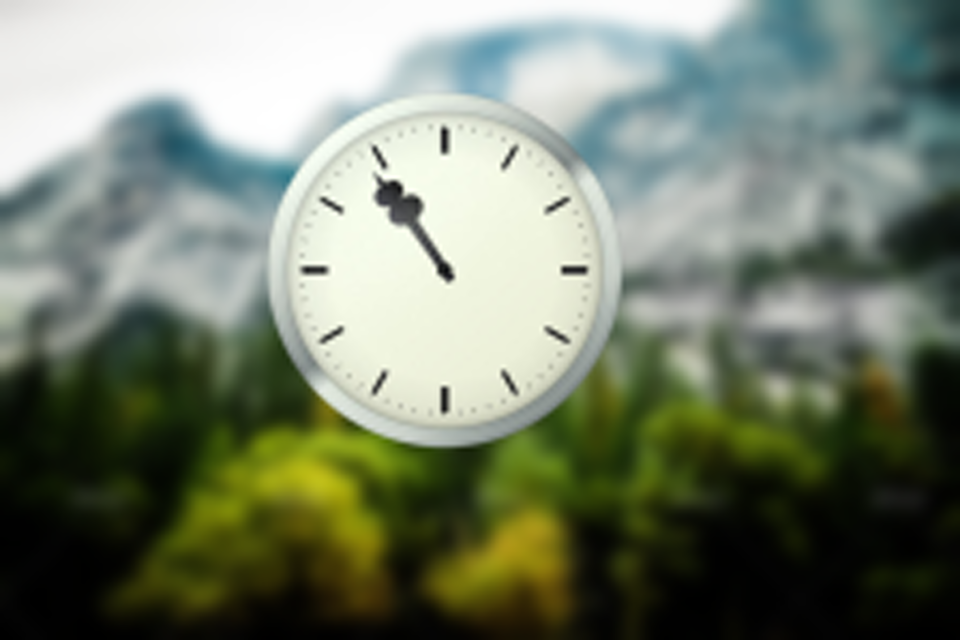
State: 10 h 54 min
